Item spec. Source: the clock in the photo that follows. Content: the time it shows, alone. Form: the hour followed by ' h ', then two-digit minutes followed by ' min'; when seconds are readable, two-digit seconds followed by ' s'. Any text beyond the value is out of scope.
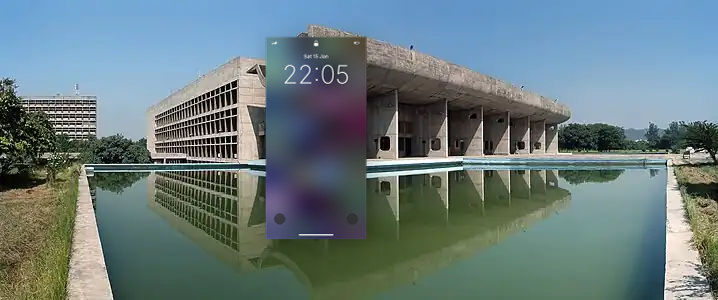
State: 22 h 05 min
